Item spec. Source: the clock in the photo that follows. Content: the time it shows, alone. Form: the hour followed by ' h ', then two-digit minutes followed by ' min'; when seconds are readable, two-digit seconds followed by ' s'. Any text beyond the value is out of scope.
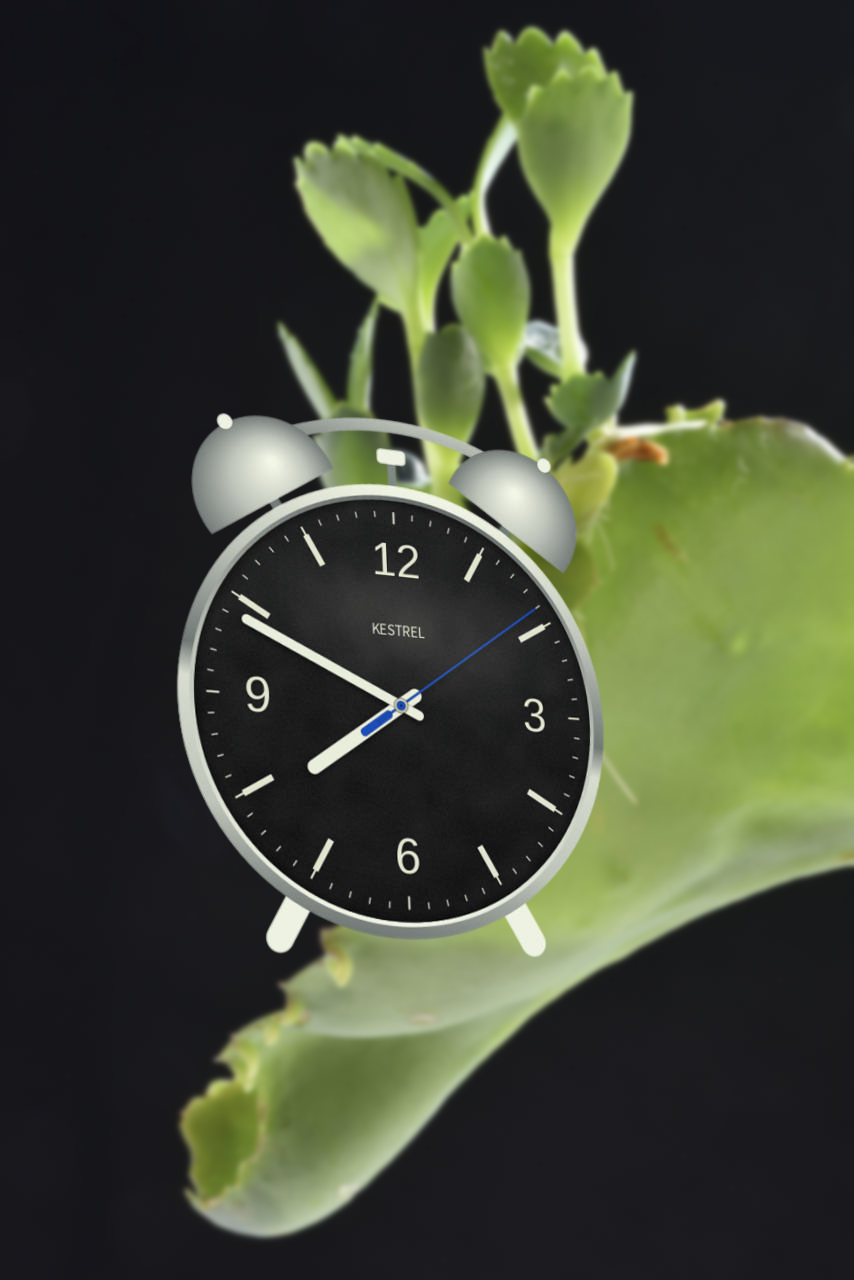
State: 7 h 49 min 09 s
